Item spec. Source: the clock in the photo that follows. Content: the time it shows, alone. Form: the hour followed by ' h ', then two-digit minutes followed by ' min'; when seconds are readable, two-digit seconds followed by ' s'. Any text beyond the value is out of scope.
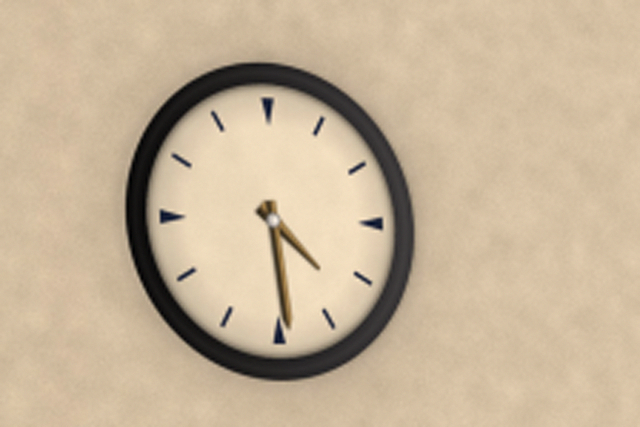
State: 4 h 29 min
